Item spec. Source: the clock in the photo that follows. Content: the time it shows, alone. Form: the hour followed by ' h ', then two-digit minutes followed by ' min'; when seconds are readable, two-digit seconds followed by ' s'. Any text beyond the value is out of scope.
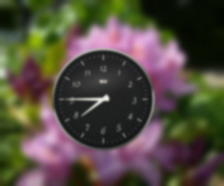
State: 7 h 45 min
